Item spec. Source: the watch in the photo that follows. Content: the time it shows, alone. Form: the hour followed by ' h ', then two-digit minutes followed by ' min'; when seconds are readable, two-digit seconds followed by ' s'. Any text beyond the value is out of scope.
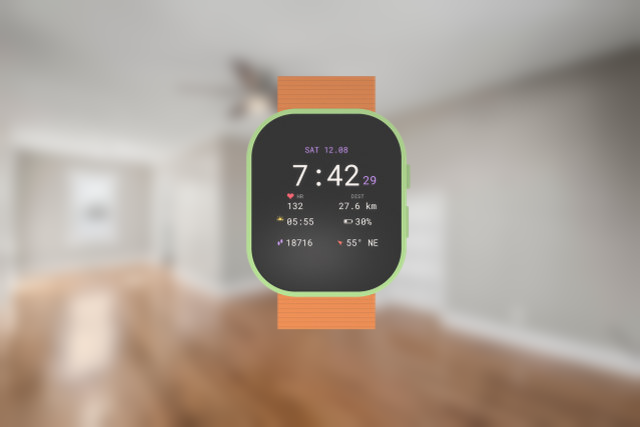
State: 7 h 42 min 29 s
